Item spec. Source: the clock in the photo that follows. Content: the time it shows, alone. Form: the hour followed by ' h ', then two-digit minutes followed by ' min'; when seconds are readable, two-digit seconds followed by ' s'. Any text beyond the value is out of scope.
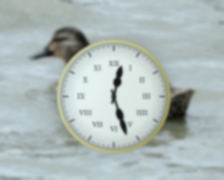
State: 12 h 27 min
